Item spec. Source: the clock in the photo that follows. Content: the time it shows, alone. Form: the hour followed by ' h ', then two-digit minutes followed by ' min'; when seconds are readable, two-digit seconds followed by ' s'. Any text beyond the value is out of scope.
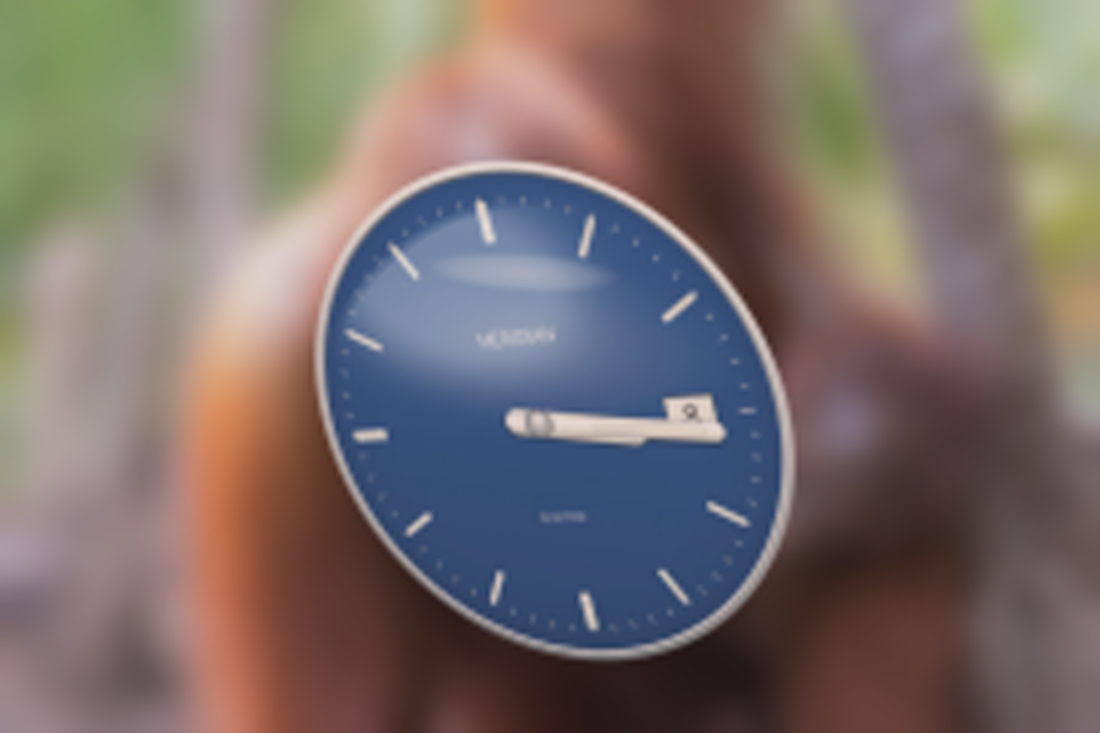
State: 3 h 16 min
